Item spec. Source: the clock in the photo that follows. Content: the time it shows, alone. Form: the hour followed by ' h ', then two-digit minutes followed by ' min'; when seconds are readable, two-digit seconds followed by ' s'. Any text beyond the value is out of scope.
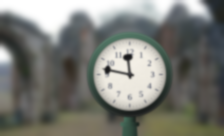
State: 11 h 47 min
